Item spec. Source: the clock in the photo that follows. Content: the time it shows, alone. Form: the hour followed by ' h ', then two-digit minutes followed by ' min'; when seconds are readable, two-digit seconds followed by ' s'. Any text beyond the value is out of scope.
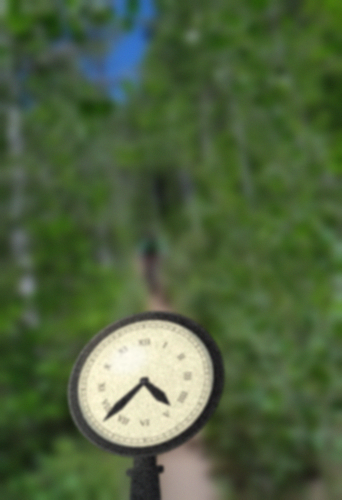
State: 4 h 38 min
